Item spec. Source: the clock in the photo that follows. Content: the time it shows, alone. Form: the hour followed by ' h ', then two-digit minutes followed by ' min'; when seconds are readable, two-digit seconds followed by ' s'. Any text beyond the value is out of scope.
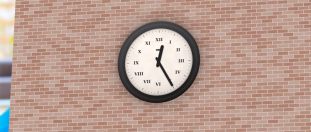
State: 12 h 25 min
